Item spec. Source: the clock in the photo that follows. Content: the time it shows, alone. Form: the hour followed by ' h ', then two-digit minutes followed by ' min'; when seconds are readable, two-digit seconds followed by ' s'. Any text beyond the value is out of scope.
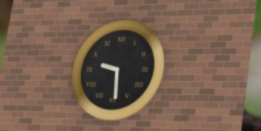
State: 9 h 29 min
